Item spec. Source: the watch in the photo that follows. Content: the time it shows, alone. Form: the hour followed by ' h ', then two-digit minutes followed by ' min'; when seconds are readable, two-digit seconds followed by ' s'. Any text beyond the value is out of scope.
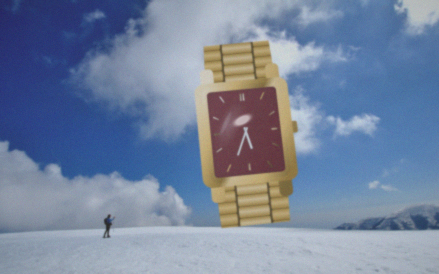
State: 5 h 34 min
